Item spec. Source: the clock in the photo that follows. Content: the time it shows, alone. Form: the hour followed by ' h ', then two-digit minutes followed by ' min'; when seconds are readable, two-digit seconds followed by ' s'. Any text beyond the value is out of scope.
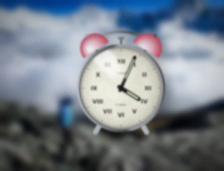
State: 4 h 04 min
